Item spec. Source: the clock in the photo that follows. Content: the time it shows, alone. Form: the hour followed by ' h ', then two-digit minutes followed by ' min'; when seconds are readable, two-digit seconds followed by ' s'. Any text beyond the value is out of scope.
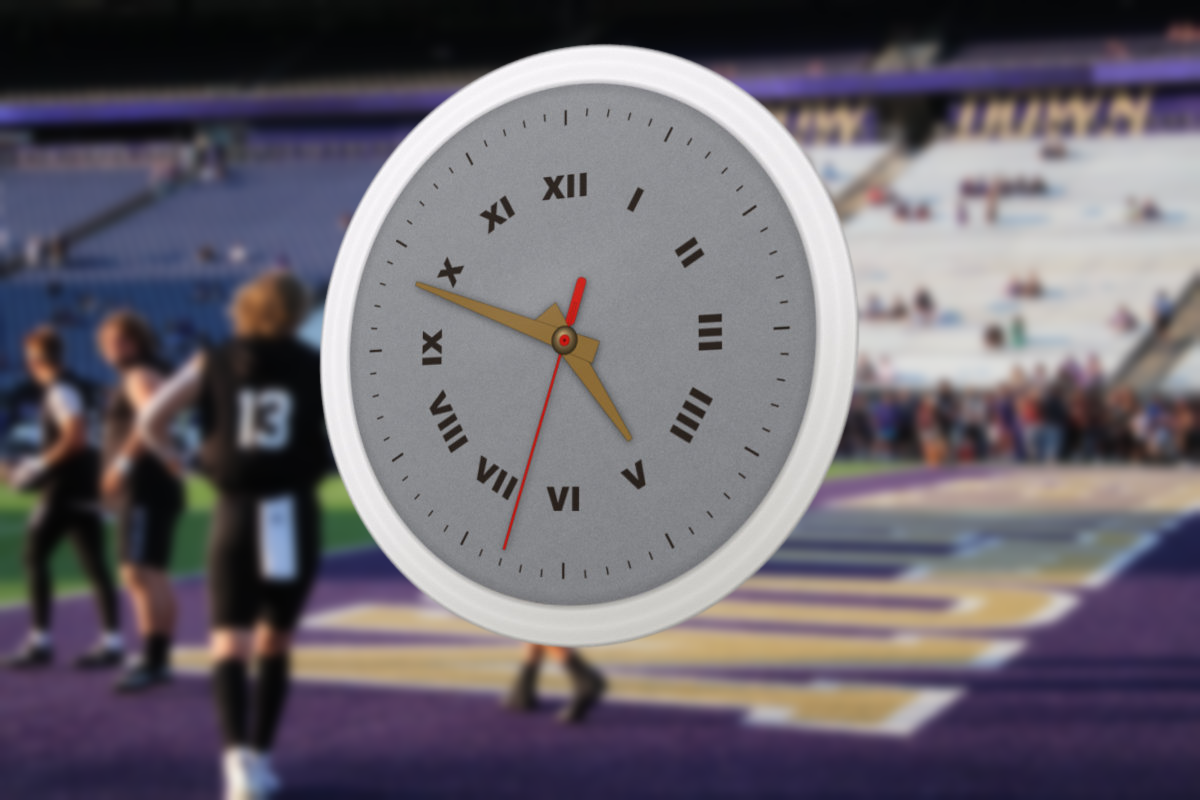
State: 4 h 48 min 33 s
